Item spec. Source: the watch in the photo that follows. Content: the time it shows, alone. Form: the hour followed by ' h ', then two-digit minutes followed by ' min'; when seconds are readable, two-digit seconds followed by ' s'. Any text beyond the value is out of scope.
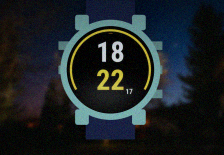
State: 18 h 22 min 17 s
